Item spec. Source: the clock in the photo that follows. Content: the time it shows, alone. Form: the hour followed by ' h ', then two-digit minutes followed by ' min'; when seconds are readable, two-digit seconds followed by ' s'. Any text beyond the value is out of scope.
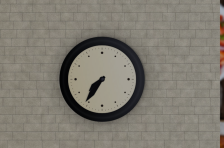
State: 7 h 36 min
